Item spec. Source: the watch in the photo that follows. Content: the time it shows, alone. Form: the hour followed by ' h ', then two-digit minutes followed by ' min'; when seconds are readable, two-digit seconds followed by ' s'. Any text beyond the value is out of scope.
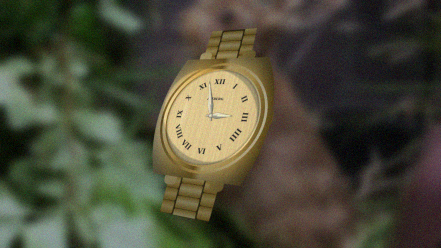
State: 2 h 57 min
